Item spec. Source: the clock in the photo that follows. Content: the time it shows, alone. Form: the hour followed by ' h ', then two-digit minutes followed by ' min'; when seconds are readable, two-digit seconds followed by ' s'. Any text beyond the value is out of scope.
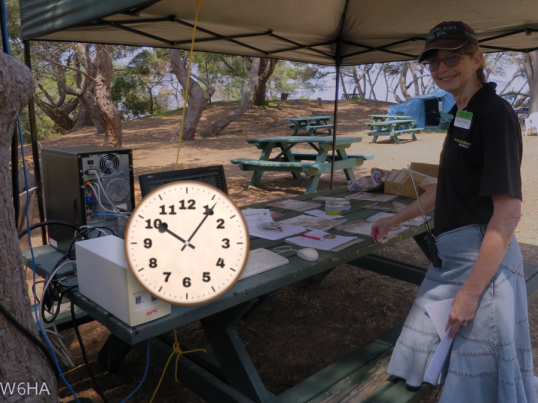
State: 10 h 06 min
